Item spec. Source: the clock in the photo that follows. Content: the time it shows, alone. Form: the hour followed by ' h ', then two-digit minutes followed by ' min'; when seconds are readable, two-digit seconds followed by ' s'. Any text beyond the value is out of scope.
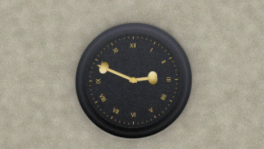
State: 2 h 49 min
